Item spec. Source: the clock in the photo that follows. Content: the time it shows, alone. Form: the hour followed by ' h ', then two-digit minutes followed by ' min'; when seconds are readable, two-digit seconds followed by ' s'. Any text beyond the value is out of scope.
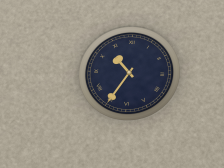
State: 10 h 35 min
